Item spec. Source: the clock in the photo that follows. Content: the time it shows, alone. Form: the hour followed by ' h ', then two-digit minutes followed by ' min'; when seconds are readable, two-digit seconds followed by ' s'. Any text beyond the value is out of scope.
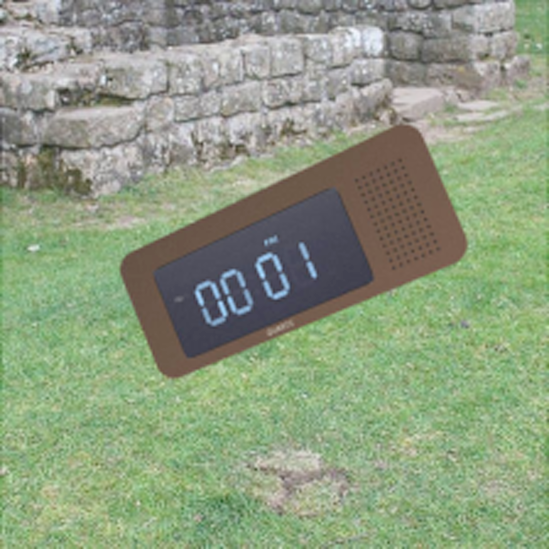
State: 0 h 01 min
